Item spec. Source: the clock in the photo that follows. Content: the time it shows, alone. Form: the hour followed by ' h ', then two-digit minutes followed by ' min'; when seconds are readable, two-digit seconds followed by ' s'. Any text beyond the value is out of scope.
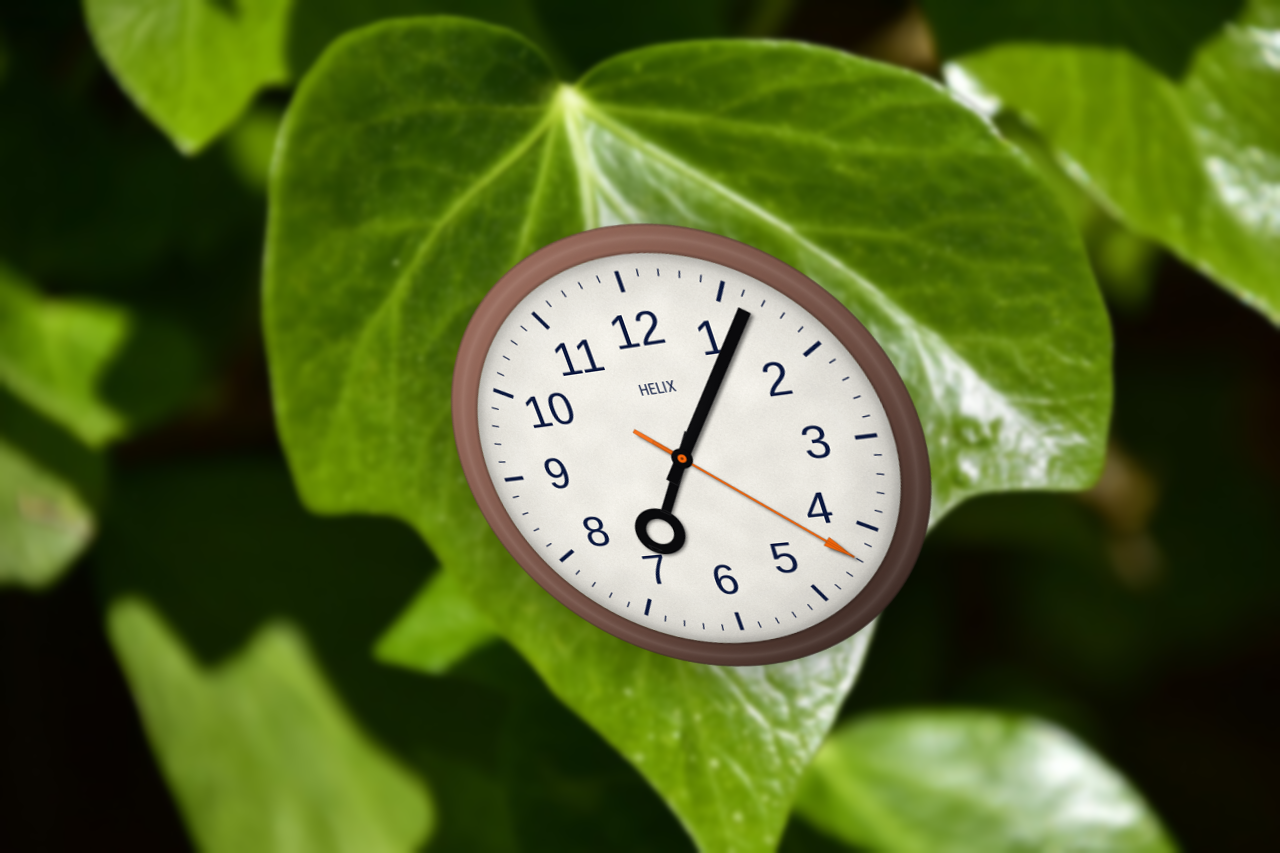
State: 7 h 06 min 22 s
